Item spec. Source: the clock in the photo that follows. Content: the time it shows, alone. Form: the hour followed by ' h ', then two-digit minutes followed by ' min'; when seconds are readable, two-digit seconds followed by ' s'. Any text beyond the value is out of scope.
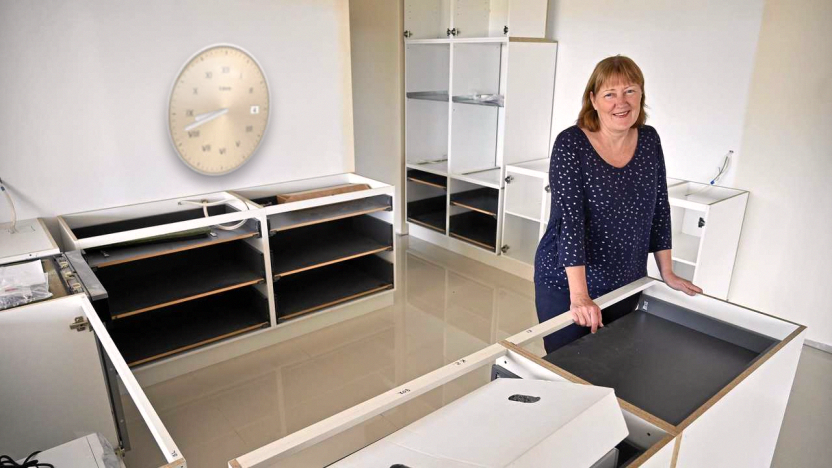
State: 8 h 42 min
